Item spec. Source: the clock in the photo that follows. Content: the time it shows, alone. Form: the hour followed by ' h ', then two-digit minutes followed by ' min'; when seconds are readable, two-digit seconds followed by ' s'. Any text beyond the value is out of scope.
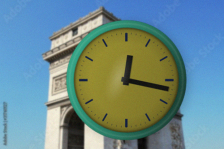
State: 12 h 17 min
